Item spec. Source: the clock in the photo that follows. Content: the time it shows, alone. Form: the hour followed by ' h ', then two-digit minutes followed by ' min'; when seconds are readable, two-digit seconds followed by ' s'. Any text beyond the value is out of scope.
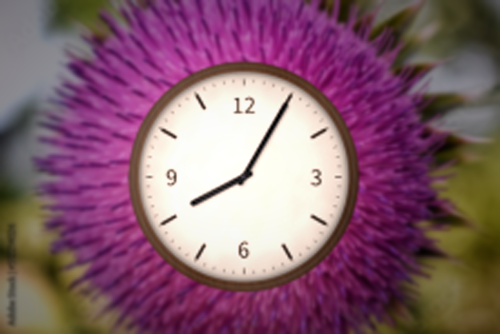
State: 8 h 05 min
